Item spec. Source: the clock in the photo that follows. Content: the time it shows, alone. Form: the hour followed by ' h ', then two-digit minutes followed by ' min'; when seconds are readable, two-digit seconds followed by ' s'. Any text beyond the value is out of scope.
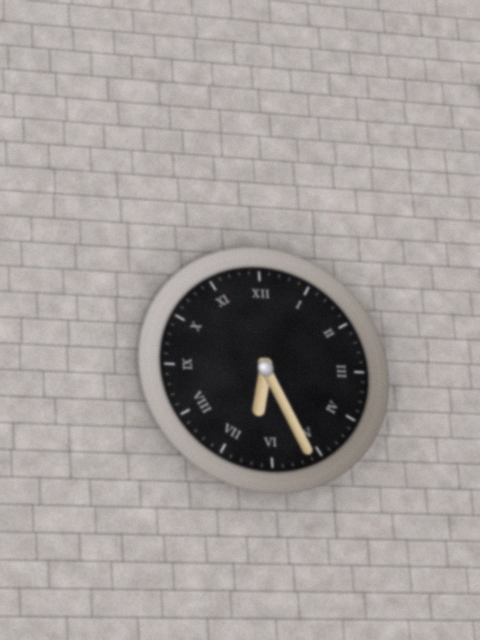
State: 6 h 26 min
